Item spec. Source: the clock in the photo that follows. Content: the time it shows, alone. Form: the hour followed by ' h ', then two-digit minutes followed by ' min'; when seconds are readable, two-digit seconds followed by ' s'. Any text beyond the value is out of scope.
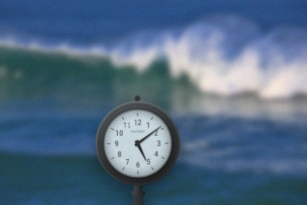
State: 5 h 09 min
